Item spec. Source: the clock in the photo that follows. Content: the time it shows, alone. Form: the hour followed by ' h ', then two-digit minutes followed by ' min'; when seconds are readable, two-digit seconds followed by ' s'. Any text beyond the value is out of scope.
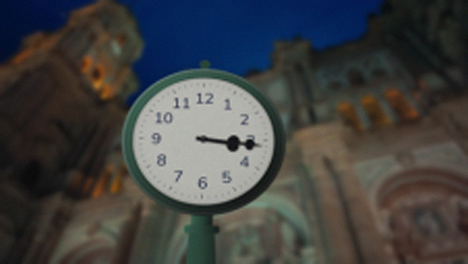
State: 3 h 16 min
